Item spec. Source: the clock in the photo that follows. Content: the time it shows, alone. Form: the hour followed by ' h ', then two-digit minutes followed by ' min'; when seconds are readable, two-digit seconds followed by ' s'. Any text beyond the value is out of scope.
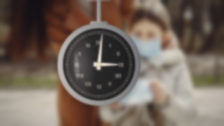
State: 3 h 01 min
